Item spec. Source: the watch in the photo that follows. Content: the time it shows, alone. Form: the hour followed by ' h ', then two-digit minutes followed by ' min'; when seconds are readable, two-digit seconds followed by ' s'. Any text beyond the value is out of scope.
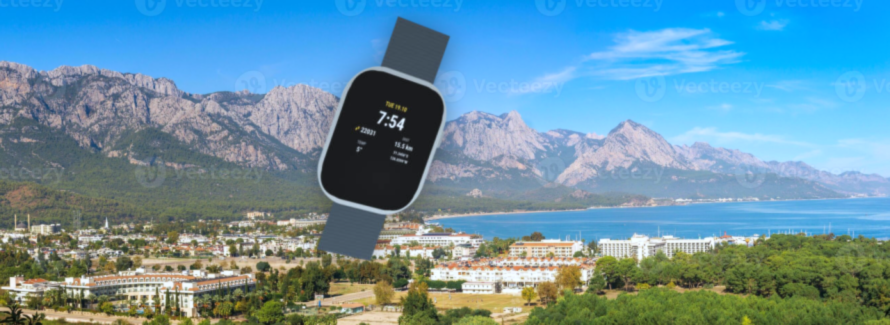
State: 7 h 54 min
